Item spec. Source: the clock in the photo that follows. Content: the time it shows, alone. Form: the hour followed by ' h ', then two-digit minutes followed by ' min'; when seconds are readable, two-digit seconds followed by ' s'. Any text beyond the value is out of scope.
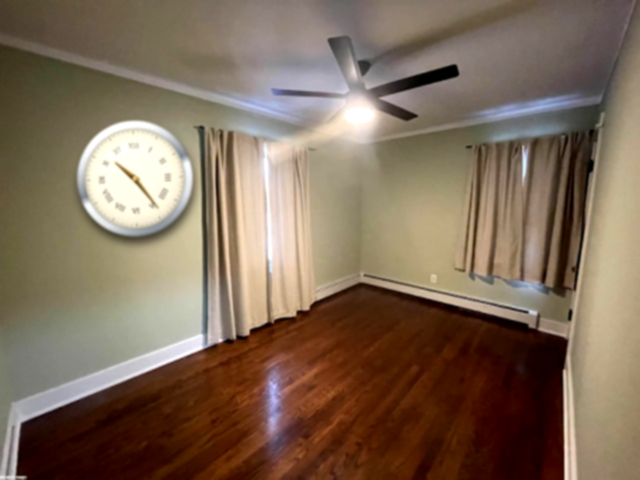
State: 10 h 24 min
